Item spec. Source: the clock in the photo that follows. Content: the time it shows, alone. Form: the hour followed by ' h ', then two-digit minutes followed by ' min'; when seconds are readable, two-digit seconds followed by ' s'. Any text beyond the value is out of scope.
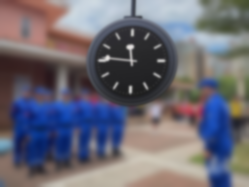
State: 11 h 46 min
